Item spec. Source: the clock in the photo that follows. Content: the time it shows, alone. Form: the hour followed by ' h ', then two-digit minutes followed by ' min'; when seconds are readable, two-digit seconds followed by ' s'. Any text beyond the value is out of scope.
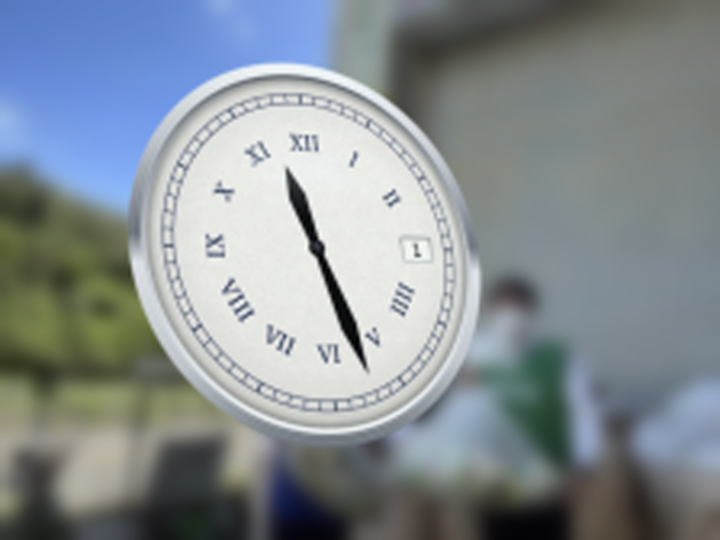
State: 11 h 27 min
